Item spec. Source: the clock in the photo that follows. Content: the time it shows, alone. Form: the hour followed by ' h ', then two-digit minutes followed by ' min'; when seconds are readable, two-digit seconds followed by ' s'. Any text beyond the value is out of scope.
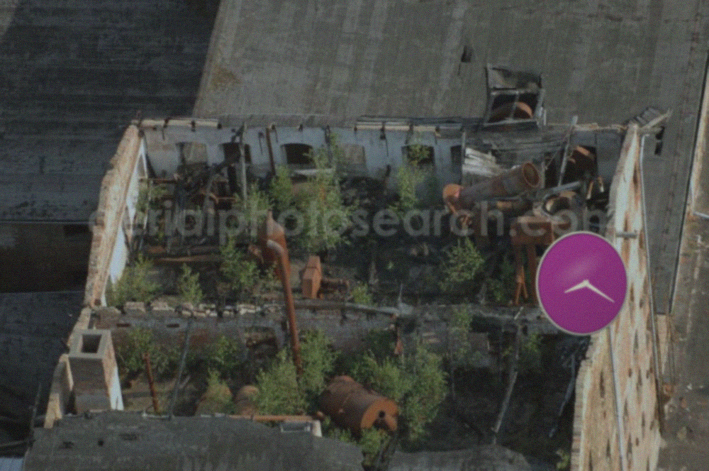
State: 8 h 20 min
